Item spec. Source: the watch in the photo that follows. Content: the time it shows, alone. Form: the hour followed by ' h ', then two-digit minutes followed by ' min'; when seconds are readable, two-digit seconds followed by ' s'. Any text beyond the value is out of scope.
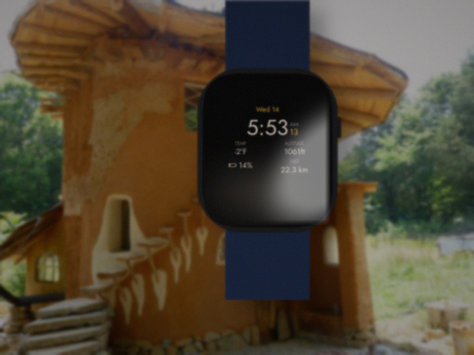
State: 5 h 53 min
